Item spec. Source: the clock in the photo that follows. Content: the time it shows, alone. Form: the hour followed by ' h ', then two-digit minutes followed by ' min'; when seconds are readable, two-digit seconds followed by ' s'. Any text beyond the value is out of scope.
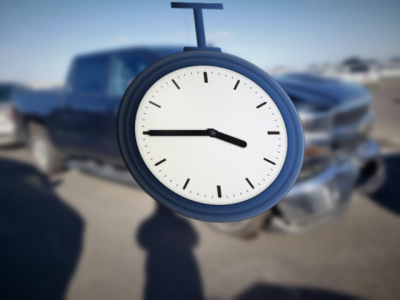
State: 3 h 45 min
